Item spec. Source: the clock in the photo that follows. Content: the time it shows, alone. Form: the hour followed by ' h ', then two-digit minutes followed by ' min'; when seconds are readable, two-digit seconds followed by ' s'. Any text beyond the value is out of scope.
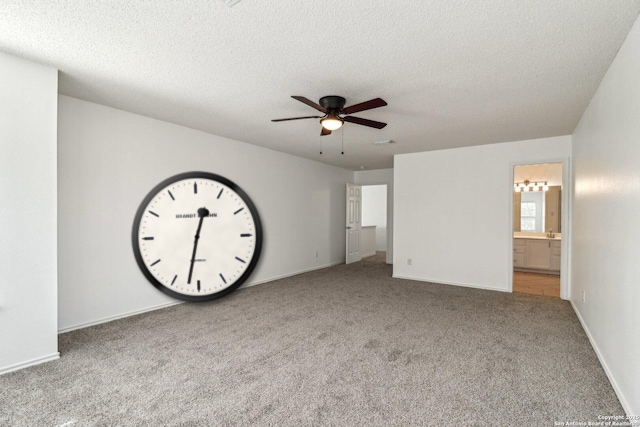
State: 12 h 32 min
